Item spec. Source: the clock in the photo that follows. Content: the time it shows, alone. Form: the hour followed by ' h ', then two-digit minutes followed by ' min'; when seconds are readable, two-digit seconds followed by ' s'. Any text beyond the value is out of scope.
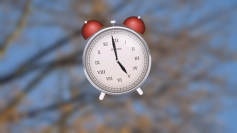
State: 4 h 59 min
